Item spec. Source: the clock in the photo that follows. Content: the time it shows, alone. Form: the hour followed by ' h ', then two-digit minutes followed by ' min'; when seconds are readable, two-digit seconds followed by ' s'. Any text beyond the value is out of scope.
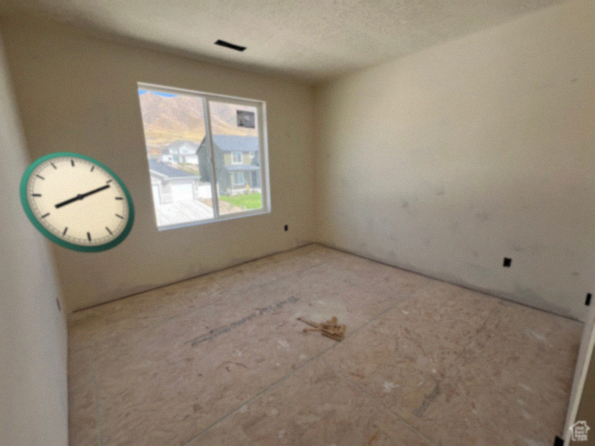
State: 8 h 11 min
